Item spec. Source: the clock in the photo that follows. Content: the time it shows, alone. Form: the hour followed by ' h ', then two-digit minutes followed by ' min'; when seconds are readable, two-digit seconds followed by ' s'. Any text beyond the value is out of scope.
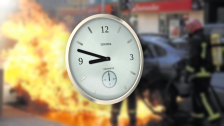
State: 8 h 48 min
